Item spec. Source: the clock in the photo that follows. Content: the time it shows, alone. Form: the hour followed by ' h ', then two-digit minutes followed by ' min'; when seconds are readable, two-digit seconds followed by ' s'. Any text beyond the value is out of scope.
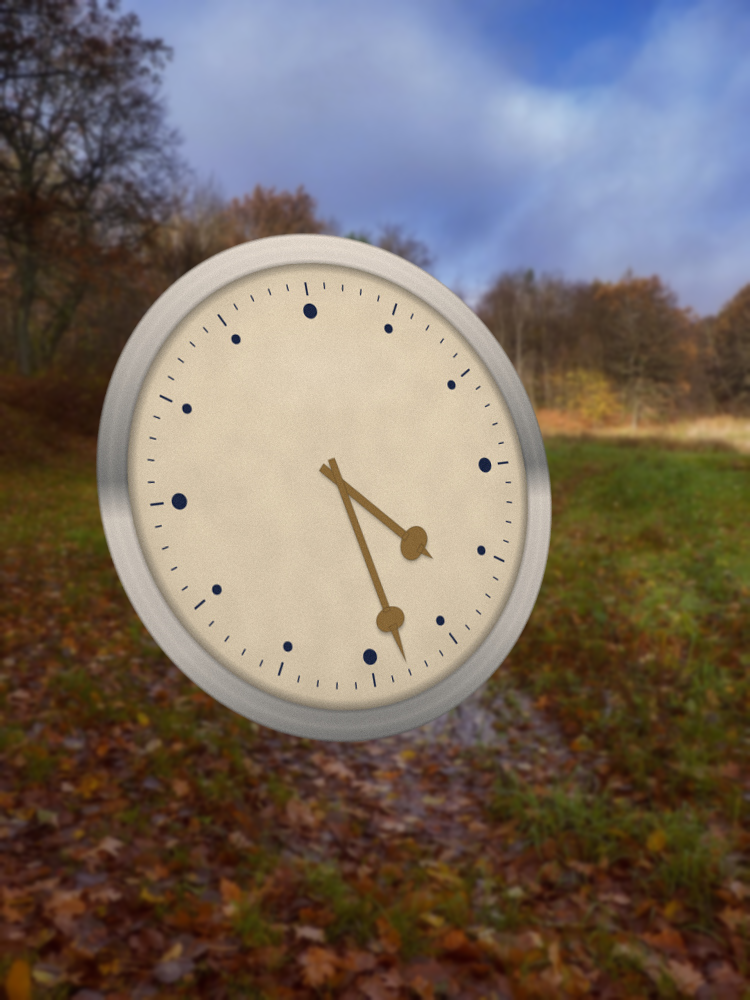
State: 4 h 28 min
